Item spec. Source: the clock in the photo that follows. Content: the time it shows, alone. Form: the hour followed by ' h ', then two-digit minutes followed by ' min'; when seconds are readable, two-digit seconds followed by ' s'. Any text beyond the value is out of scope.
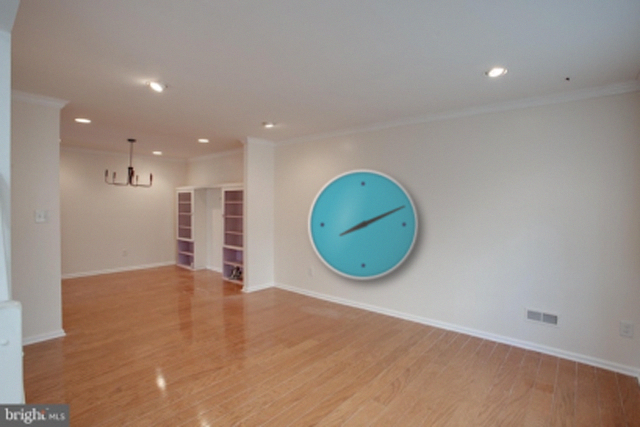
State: 8 h 11 min
